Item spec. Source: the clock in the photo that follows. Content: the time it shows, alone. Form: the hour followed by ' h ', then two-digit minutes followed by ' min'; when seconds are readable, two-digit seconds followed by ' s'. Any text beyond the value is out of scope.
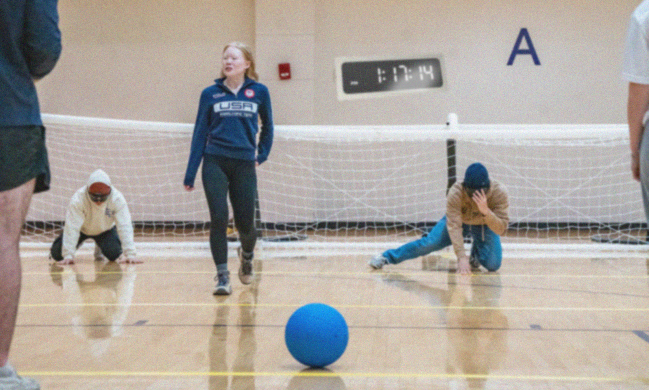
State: 1 h 17 min 14 s
